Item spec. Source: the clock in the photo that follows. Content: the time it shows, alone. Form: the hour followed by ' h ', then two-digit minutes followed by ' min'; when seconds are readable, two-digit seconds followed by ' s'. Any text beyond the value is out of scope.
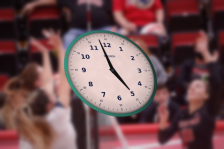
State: 4 h 58 min
